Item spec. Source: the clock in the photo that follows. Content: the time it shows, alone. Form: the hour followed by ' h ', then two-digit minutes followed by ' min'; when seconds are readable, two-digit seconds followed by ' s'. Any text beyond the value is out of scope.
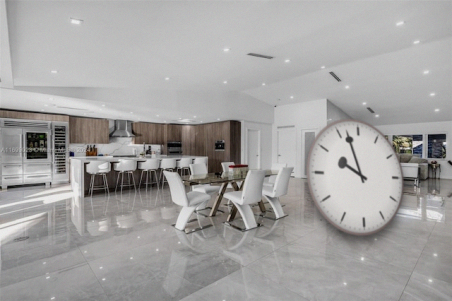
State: 9 h 57 min
